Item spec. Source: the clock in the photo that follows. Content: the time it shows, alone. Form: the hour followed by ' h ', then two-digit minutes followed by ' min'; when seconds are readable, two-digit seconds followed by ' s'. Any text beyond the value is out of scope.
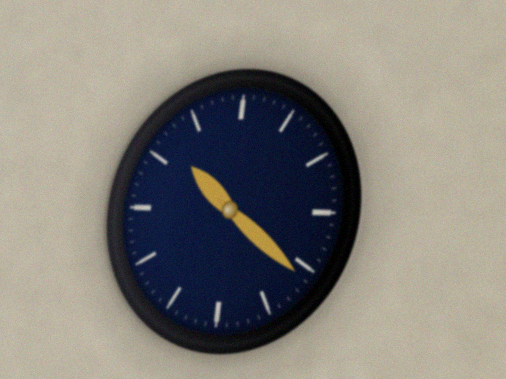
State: 10 h 21 min
